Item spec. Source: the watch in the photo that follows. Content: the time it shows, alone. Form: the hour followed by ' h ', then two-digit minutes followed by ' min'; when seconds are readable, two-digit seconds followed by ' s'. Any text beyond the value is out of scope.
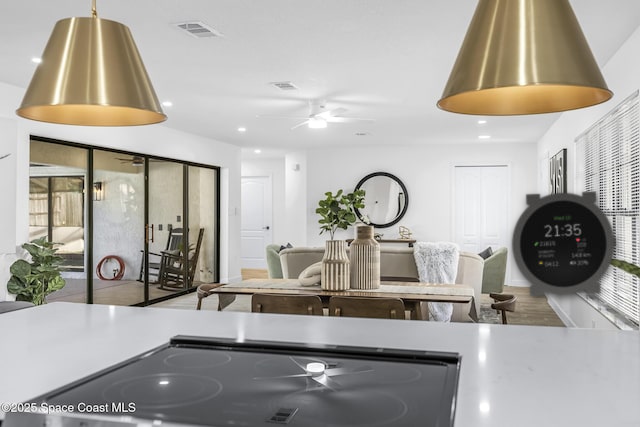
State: 21 h 35 min
